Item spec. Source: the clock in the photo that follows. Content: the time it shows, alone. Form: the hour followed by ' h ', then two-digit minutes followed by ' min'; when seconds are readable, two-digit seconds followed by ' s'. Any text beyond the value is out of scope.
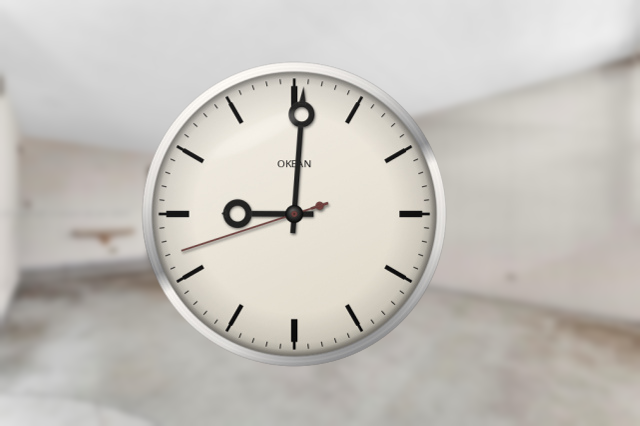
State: 9 h 00 min 42 s
